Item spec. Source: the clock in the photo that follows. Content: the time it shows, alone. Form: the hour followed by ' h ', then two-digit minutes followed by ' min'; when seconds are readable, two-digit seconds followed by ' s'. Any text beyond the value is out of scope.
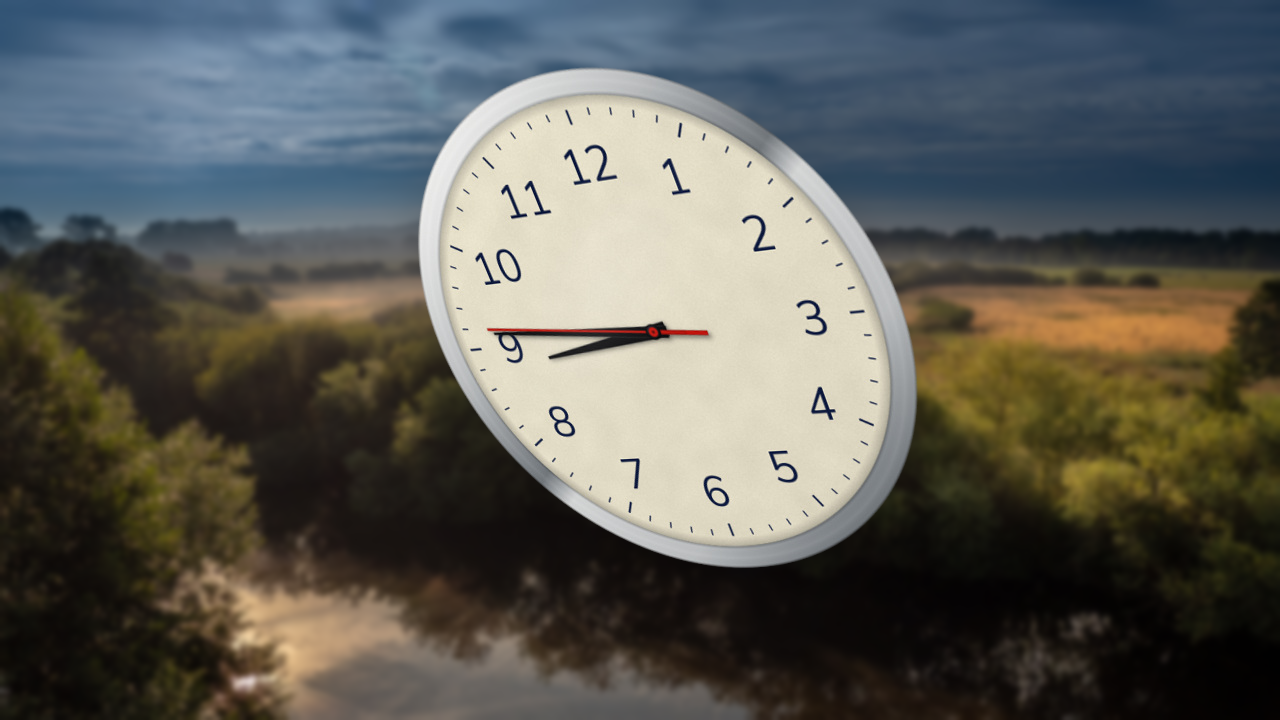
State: 8 h 45 min 46 s
